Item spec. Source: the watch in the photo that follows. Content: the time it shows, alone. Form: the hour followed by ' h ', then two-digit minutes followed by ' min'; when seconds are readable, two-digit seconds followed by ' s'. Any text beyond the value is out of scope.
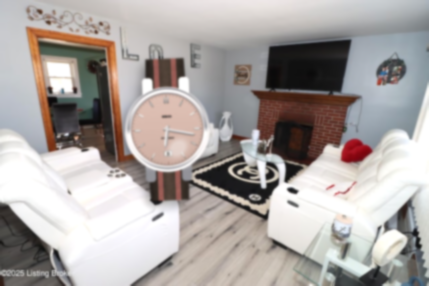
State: 6 h 17 min
